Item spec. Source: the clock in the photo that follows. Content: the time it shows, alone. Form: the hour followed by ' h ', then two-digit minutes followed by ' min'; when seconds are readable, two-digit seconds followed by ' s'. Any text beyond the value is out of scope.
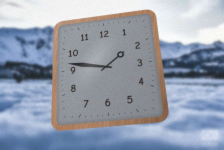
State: 1 h 47 min
